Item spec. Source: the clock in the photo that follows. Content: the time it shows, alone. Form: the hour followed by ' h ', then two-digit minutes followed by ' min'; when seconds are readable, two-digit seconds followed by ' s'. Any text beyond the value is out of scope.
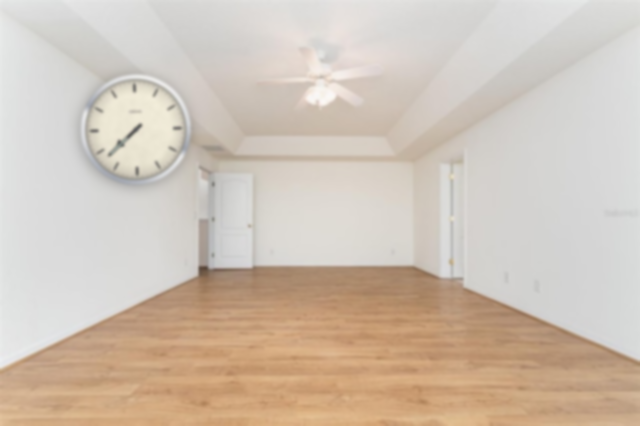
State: 7 h 38 min
